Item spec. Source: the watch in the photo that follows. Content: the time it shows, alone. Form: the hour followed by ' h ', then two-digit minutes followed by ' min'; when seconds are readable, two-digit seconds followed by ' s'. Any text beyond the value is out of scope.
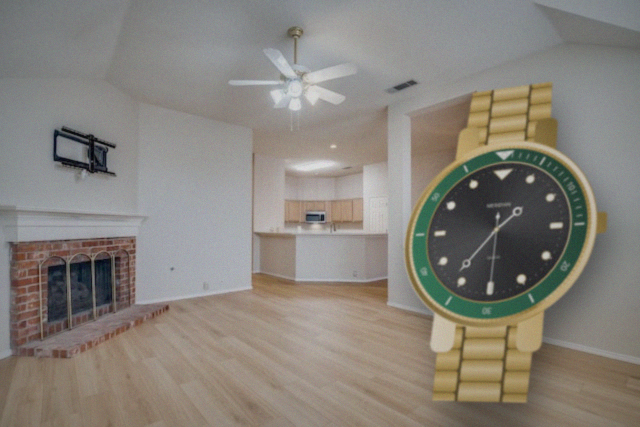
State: 1 h 36 min 30 s
